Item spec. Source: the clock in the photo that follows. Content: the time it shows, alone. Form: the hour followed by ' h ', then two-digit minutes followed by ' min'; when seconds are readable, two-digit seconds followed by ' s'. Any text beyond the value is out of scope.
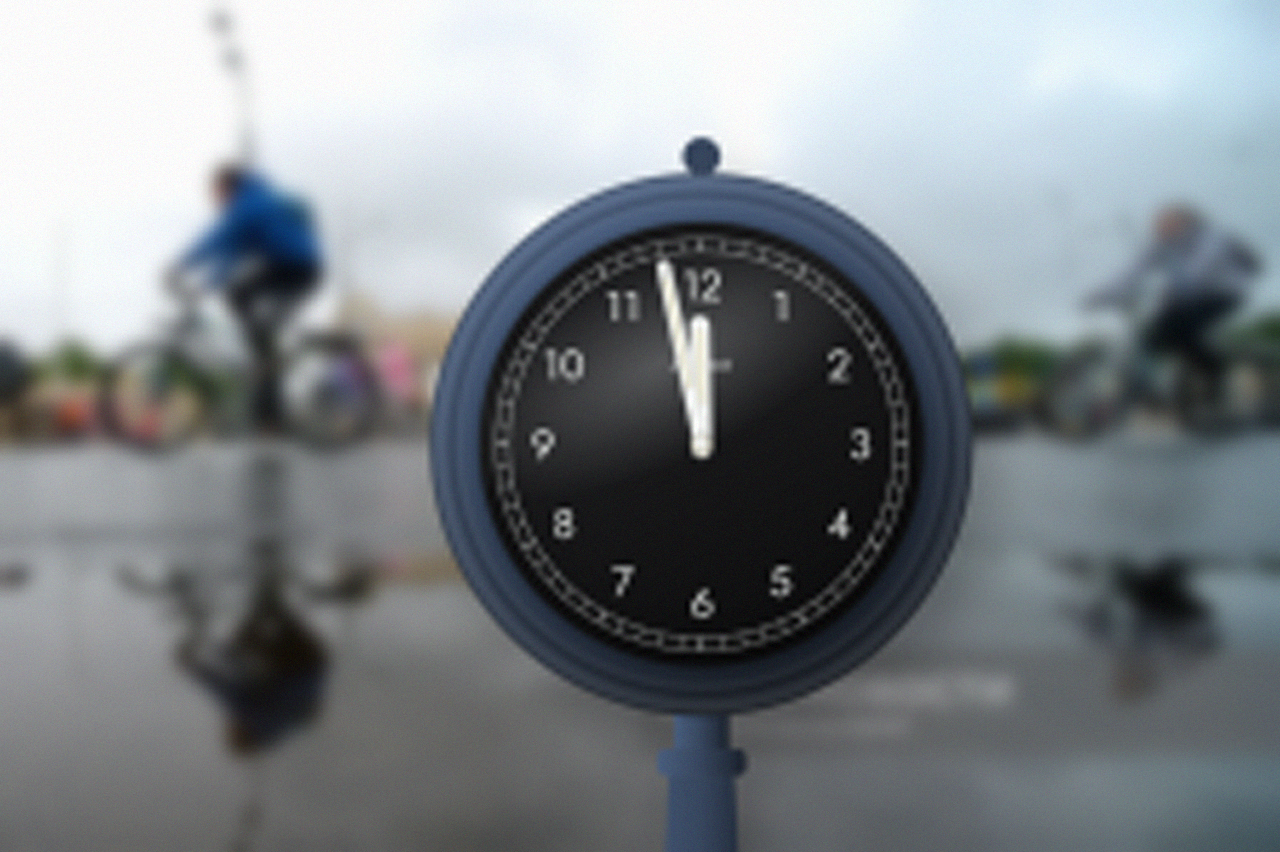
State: 11 h 58 min
